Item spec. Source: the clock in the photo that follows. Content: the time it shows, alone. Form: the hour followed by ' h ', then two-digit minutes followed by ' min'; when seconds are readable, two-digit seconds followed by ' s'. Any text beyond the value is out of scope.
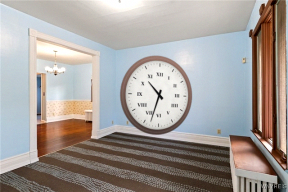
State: 10 h 33 min
